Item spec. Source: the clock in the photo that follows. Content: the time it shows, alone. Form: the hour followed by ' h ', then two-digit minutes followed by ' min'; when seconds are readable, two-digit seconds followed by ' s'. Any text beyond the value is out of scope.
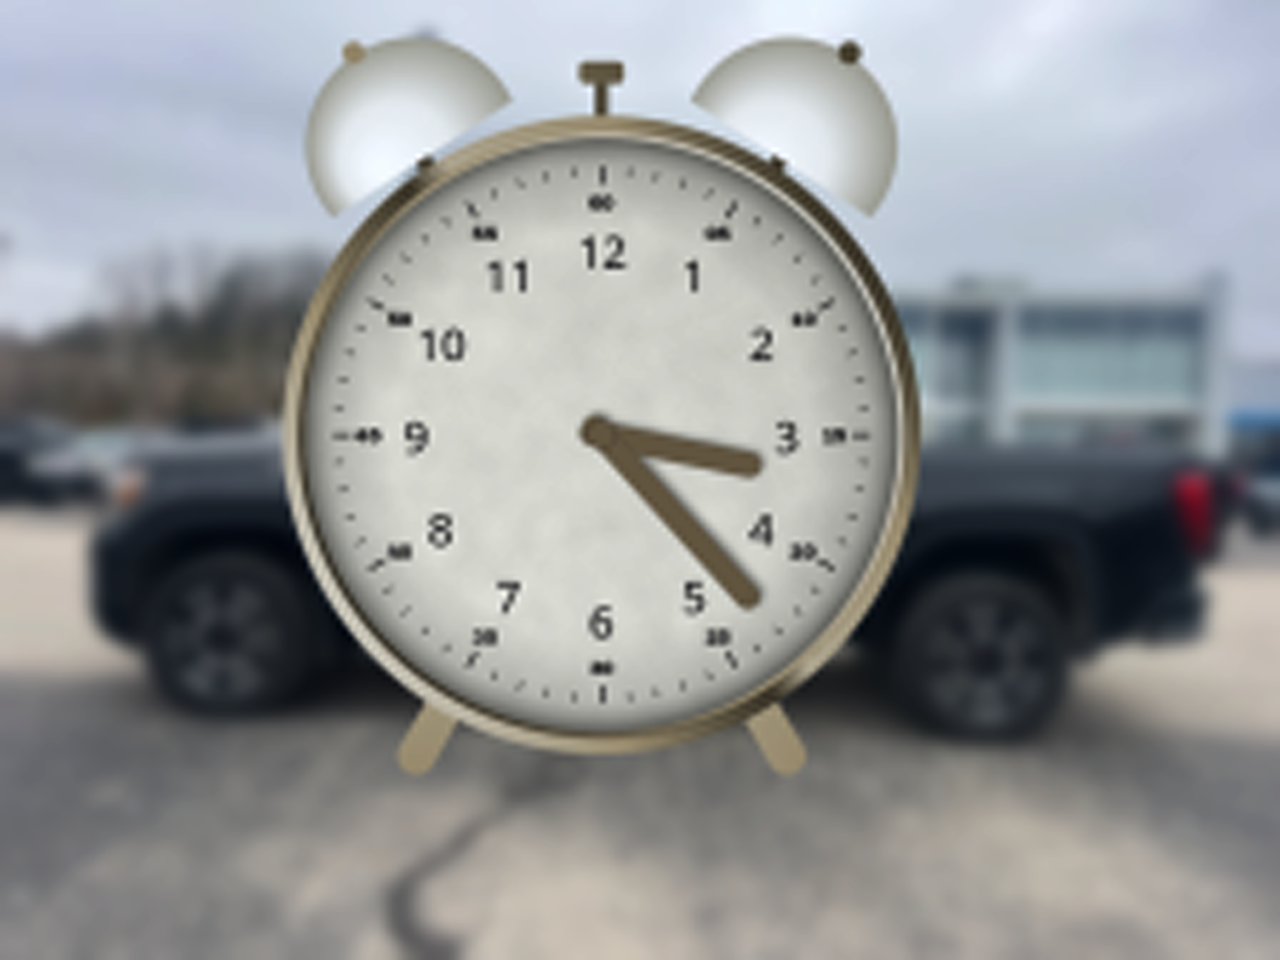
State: 3 h 23 min
